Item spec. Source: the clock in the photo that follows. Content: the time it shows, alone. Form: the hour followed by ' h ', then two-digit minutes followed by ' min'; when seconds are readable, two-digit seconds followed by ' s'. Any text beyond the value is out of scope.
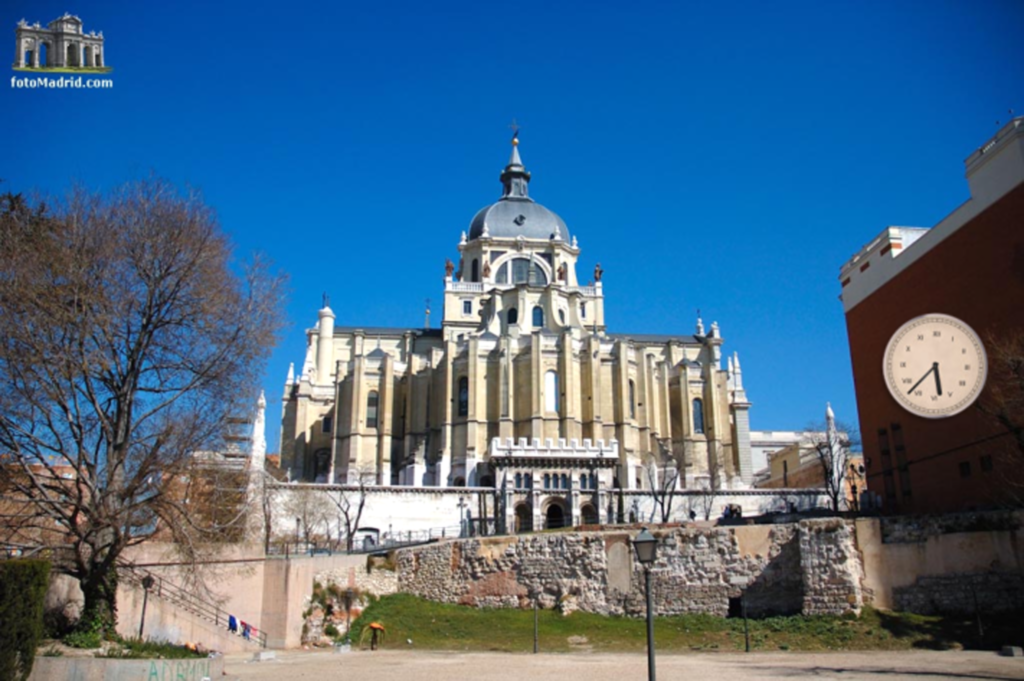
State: 5 h 37 min
